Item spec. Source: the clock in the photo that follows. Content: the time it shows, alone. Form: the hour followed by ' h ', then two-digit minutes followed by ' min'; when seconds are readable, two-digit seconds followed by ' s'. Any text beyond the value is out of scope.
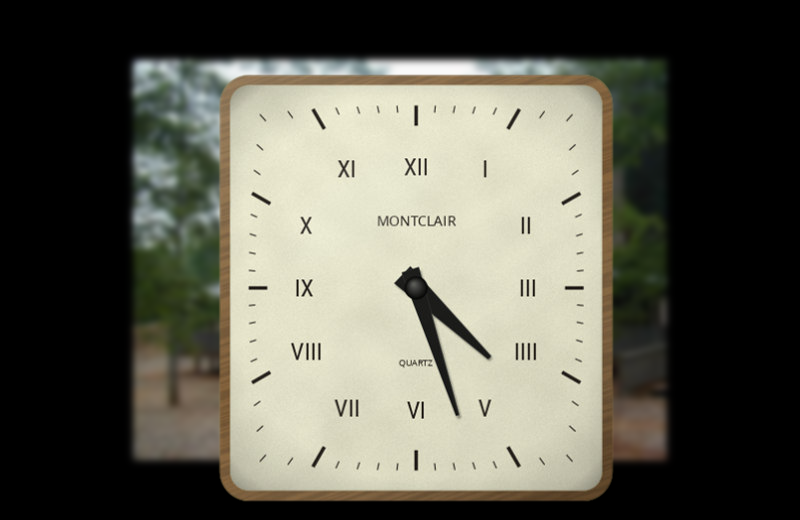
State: 4 h 27 min
